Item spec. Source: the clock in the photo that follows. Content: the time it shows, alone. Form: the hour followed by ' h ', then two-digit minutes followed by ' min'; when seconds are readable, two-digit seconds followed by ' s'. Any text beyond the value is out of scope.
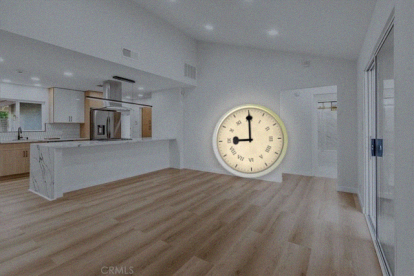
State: 9 h 00 min
